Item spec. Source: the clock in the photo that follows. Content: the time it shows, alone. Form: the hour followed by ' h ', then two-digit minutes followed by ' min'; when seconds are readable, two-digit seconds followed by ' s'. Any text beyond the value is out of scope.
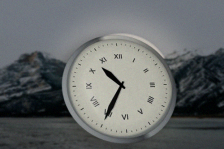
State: 10 h 35 min
